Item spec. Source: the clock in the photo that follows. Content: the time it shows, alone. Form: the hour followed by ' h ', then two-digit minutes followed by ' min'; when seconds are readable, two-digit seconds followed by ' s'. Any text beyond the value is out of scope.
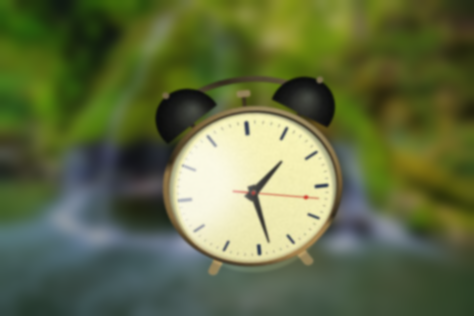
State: 1 h 28 min 17 s
